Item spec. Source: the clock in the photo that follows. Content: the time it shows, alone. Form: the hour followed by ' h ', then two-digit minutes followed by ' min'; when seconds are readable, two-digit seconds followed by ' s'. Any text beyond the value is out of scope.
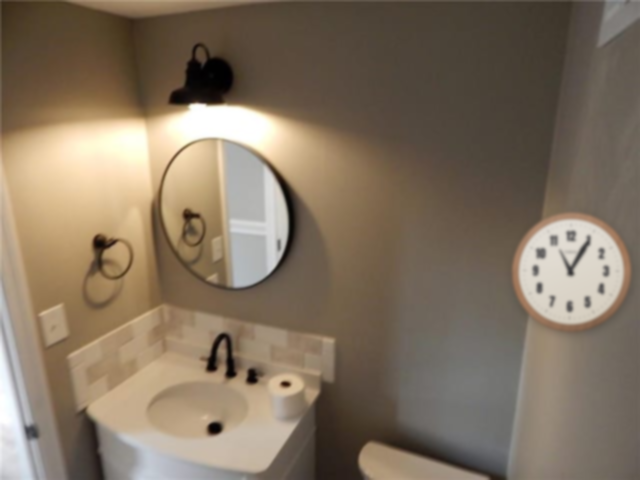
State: 11 h 05 min
